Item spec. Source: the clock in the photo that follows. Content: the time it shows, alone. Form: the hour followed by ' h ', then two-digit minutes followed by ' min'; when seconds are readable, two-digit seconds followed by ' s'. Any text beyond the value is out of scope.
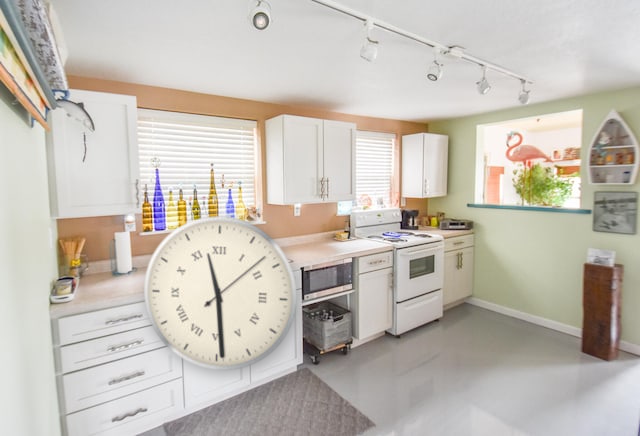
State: 11 h 29 min 08 s
